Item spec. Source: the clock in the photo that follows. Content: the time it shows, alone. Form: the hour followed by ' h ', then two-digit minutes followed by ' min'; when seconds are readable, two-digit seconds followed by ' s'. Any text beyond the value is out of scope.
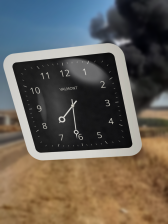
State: 7 h 31 min
